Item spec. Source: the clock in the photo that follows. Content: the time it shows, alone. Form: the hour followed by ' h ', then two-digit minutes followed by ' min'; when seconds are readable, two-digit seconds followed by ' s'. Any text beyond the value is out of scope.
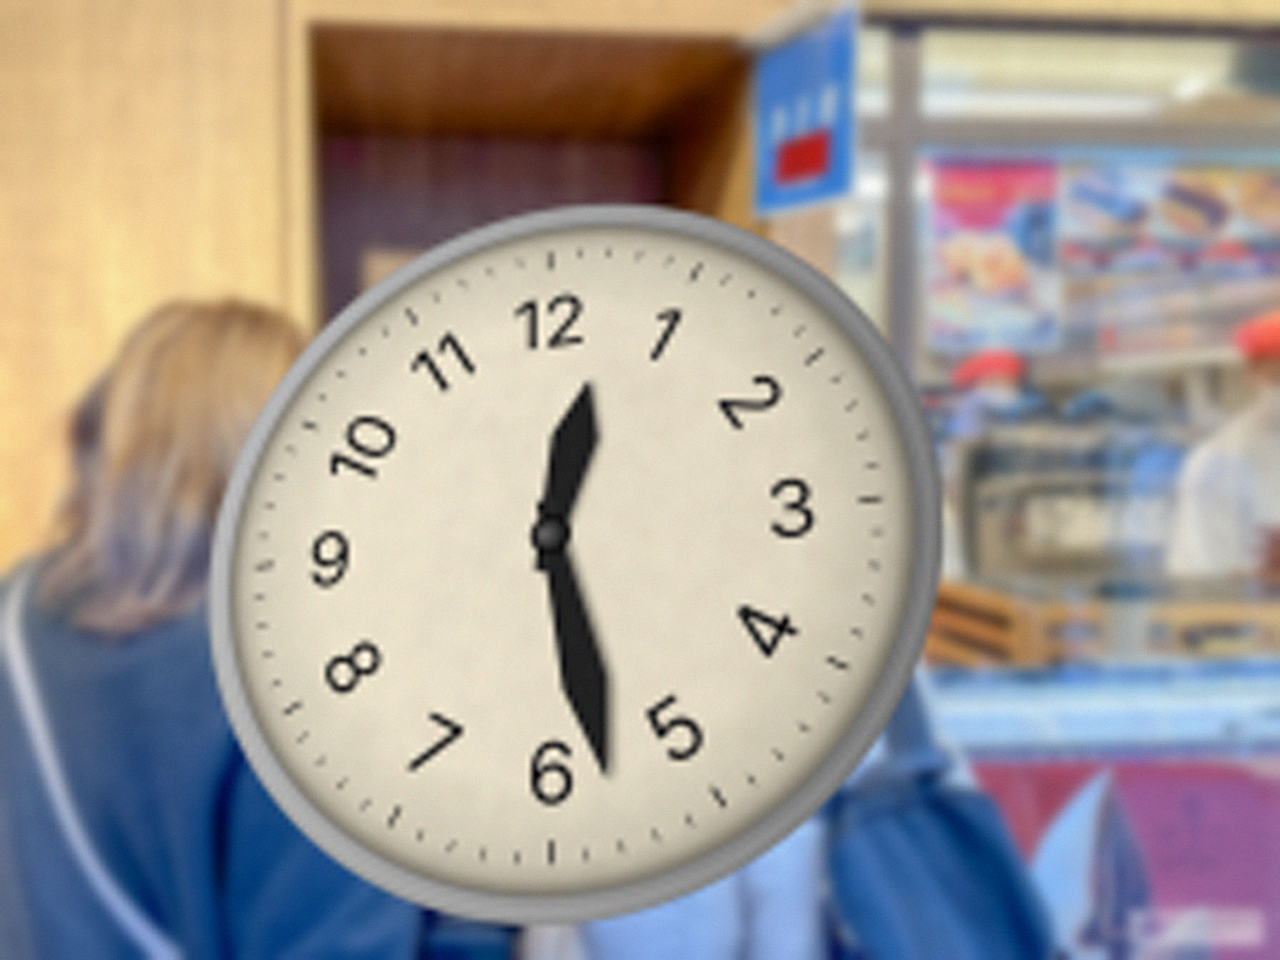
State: 12 h 28 min
